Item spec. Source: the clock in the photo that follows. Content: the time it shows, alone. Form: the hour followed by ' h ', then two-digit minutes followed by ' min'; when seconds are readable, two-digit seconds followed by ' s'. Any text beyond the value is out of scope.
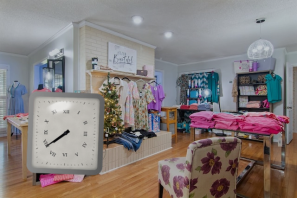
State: 7 h 39 min
